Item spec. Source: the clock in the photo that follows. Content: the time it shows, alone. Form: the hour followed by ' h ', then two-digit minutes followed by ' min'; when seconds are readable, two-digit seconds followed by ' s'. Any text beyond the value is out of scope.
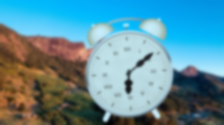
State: 6 h 09 min
